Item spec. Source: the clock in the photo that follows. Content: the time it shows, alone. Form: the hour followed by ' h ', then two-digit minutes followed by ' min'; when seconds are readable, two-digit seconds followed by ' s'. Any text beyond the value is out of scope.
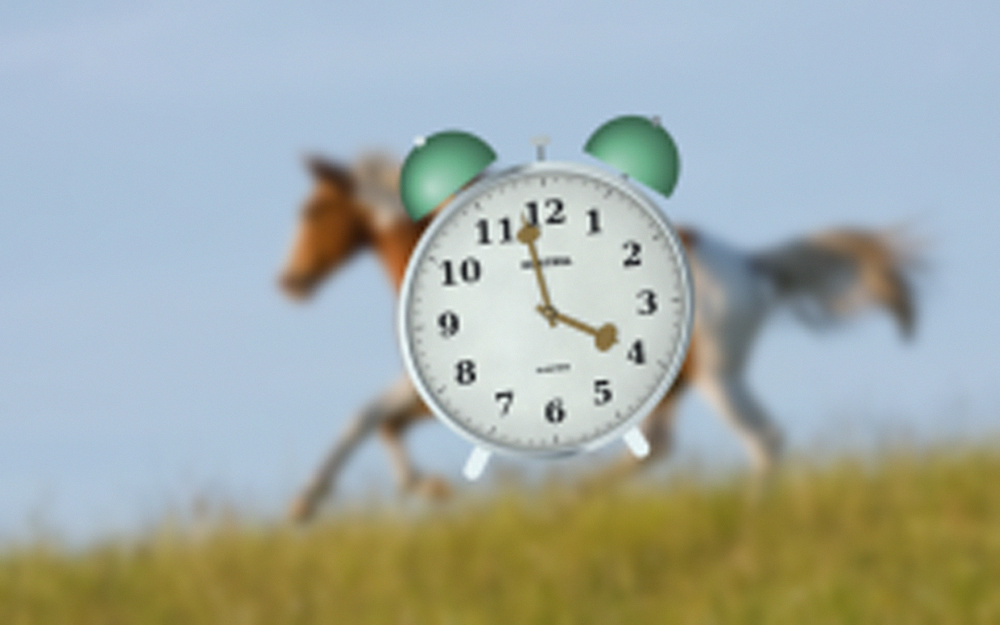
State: 3 h 58 min
